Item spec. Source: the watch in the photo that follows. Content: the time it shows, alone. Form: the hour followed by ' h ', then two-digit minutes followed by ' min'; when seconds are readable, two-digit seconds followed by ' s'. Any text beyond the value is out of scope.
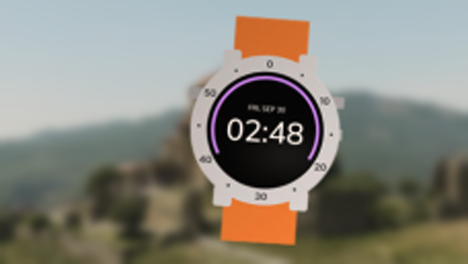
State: 2 h 48 min
